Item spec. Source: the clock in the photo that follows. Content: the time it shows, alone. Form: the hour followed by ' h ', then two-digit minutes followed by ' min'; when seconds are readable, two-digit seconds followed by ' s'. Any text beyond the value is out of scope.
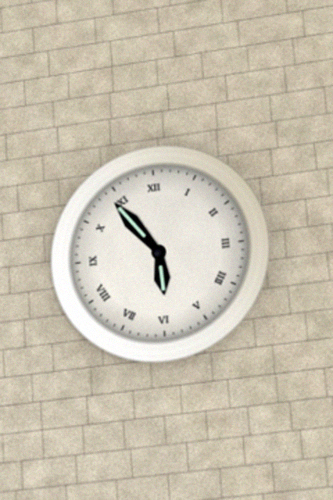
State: 5 h 54 min
